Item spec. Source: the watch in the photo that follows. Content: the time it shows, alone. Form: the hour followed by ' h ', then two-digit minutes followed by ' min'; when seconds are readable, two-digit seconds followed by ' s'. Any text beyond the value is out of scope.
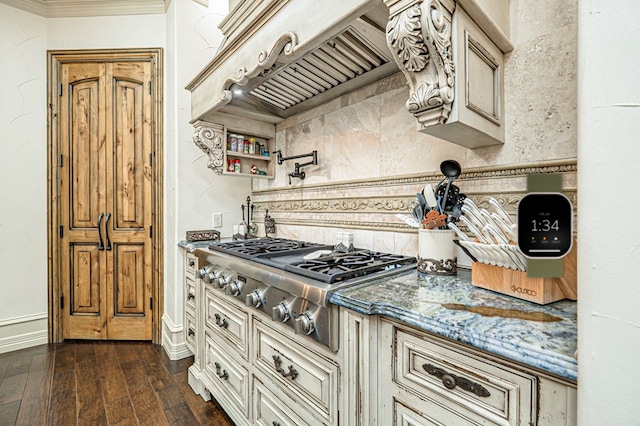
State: 1 h 34 min
